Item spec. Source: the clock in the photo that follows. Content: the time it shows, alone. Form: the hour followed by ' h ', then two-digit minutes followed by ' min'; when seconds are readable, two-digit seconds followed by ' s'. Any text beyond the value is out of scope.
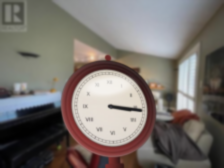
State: 3 h 16 min
